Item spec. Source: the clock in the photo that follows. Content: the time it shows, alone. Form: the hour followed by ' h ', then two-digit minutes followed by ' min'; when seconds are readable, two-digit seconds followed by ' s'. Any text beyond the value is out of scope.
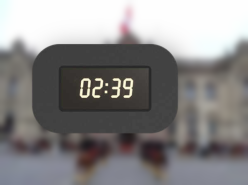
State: 2 h 39 min
